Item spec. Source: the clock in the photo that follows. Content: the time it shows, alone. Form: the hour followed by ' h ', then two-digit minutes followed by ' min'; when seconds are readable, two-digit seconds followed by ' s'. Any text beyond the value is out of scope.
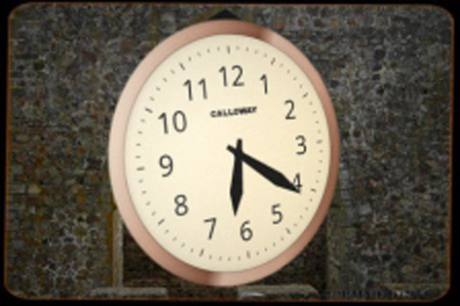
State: 6 h 21 min
